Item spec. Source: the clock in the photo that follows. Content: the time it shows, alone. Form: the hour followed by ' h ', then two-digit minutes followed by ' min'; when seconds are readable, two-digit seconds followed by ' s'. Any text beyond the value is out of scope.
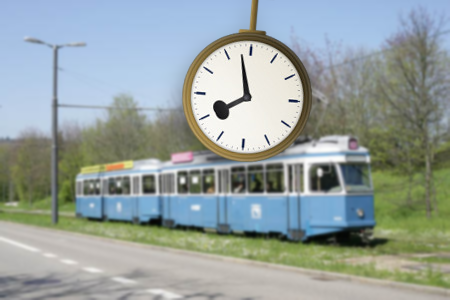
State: 7 h 58 min
